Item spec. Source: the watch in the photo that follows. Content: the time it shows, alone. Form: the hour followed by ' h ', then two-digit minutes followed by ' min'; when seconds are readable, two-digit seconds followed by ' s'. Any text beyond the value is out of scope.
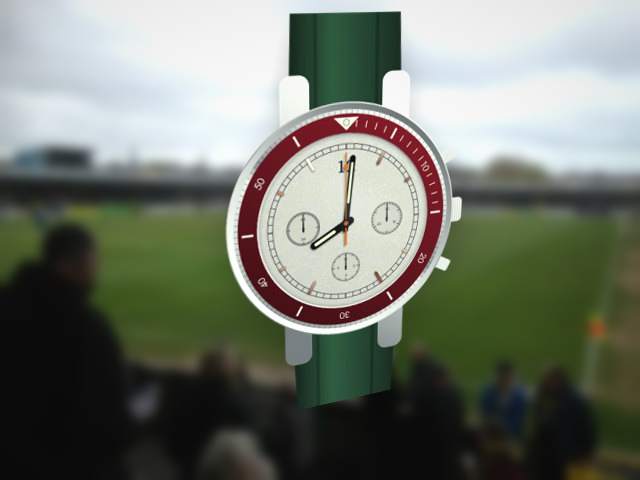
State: 8 h 01 min
